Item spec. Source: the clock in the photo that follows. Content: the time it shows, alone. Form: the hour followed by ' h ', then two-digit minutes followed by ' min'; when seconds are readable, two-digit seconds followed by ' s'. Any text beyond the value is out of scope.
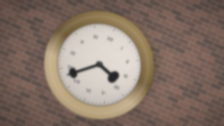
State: 3 h 38 min
